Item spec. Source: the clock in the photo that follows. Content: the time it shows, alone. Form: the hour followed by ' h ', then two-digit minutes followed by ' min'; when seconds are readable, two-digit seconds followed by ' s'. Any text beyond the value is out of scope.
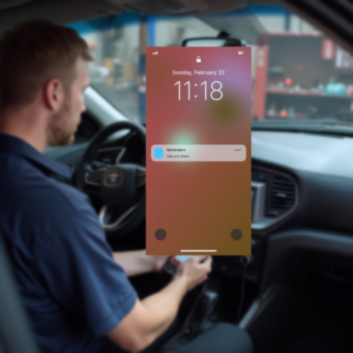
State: 11 h 18 min
